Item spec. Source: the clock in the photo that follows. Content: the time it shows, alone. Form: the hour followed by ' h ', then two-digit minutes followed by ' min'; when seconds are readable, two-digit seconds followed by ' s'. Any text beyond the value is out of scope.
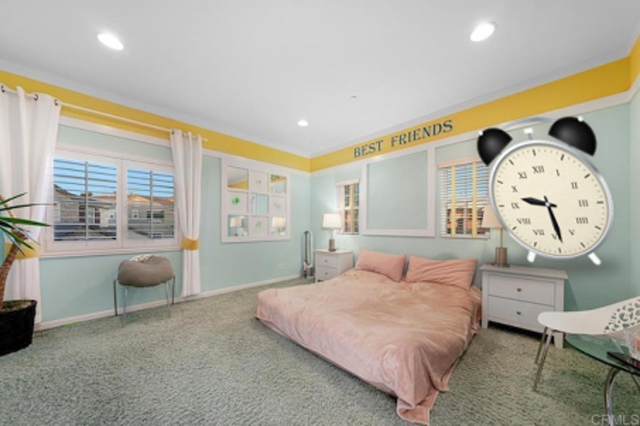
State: 9 h 29 min
